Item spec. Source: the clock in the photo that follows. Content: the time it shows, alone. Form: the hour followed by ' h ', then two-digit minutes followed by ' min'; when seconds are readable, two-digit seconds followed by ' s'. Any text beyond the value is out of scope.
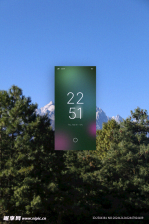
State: 22 h 51 min
